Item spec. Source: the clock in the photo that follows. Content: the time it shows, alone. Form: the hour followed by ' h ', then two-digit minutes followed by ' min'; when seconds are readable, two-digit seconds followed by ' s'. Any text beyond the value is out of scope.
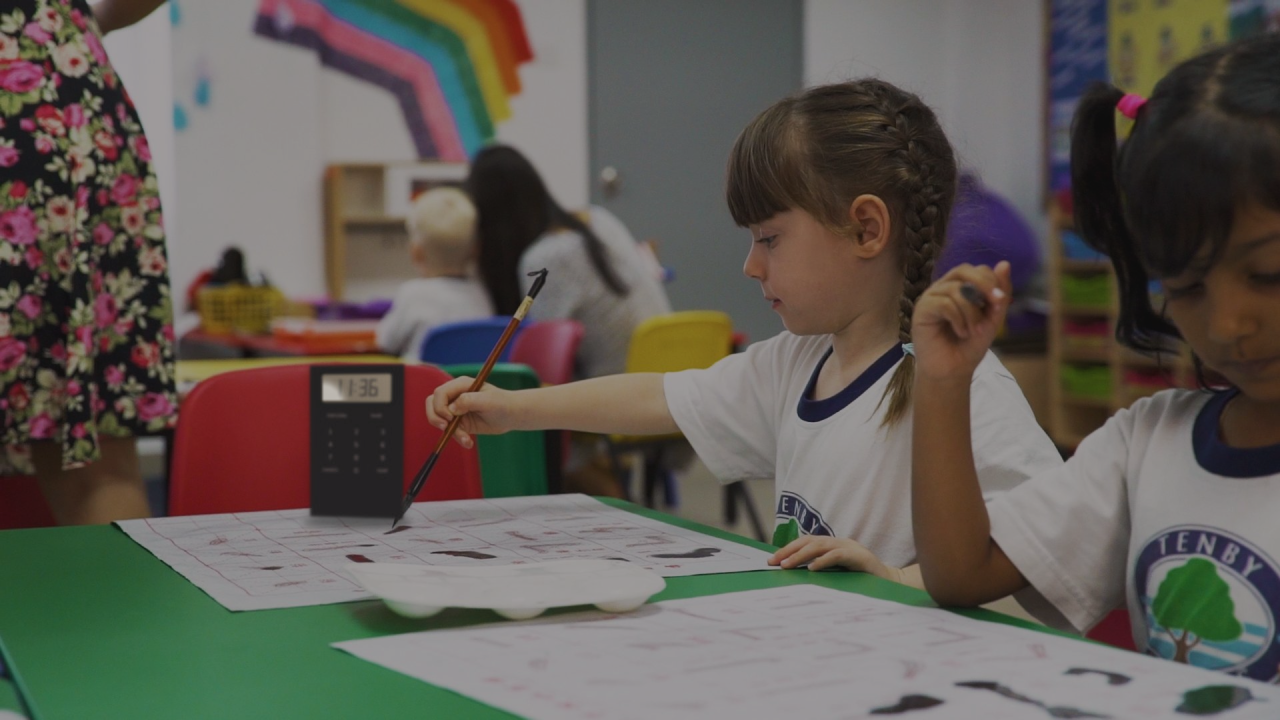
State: 11 h 36 min
